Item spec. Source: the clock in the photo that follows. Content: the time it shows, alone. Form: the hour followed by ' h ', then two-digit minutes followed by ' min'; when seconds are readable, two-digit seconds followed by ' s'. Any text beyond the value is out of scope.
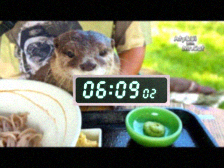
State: 6 h 09 min 02 s
